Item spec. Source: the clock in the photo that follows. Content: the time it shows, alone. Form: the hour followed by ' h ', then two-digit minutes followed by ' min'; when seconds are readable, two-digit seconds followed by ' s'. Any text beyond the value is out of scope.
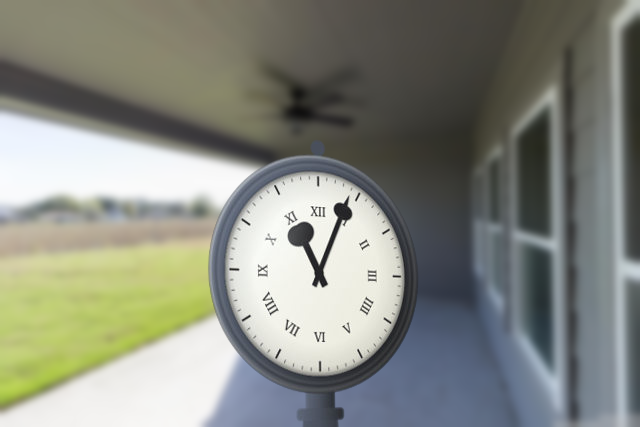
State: 11 h 04 min
